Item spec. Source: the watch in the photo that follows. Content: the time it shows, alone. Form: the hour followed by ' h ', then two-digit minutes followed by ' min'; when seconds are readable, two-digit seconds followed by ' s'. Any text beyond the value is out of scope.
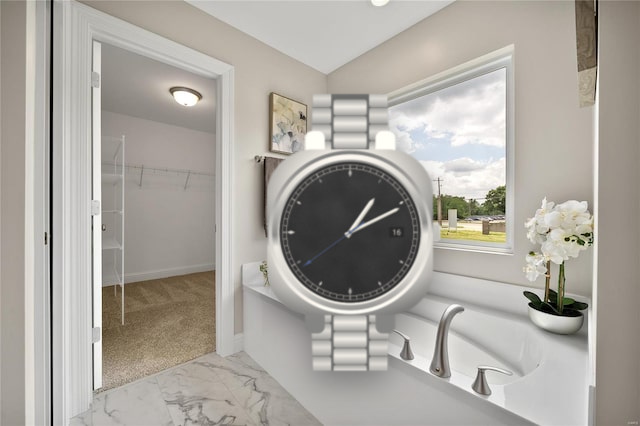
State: 1 h 10 min 39 s
